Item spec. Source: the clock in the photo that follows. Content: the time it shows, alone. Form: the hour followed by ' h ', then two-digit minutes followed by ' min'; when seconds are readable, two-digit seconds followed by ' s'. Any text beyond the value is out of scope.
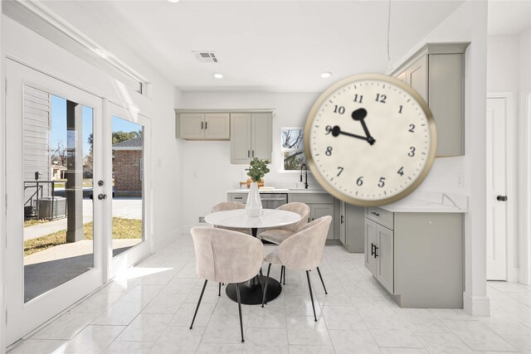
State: 10 h 45 min
